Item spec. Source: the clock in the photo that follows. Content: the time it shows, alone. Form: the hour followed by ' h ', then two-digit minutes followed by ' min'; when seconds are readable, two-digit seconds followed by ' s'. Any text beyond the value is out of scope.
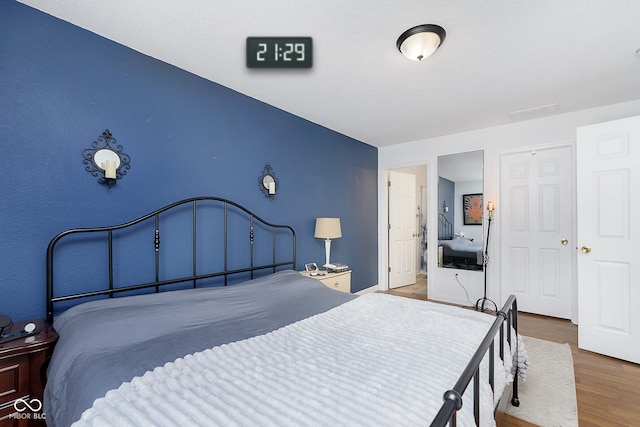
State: 21 h 29 min
